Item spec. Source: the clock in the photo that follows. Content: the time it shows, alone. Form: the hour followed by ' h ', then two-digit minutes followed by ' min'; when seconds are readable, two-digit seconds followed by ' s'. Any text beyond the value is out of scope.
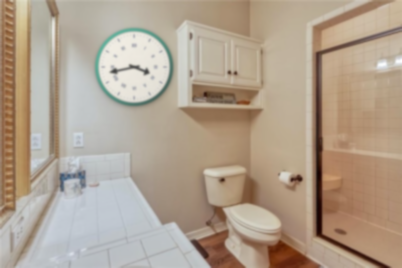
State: 3 h 43 min
